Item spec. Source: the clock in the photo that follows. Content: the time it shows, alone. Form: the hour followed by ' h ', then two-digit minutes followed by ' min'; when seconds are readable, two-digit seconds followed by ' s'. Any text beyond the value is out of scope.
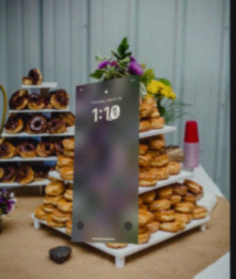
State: 1 h 10 min
